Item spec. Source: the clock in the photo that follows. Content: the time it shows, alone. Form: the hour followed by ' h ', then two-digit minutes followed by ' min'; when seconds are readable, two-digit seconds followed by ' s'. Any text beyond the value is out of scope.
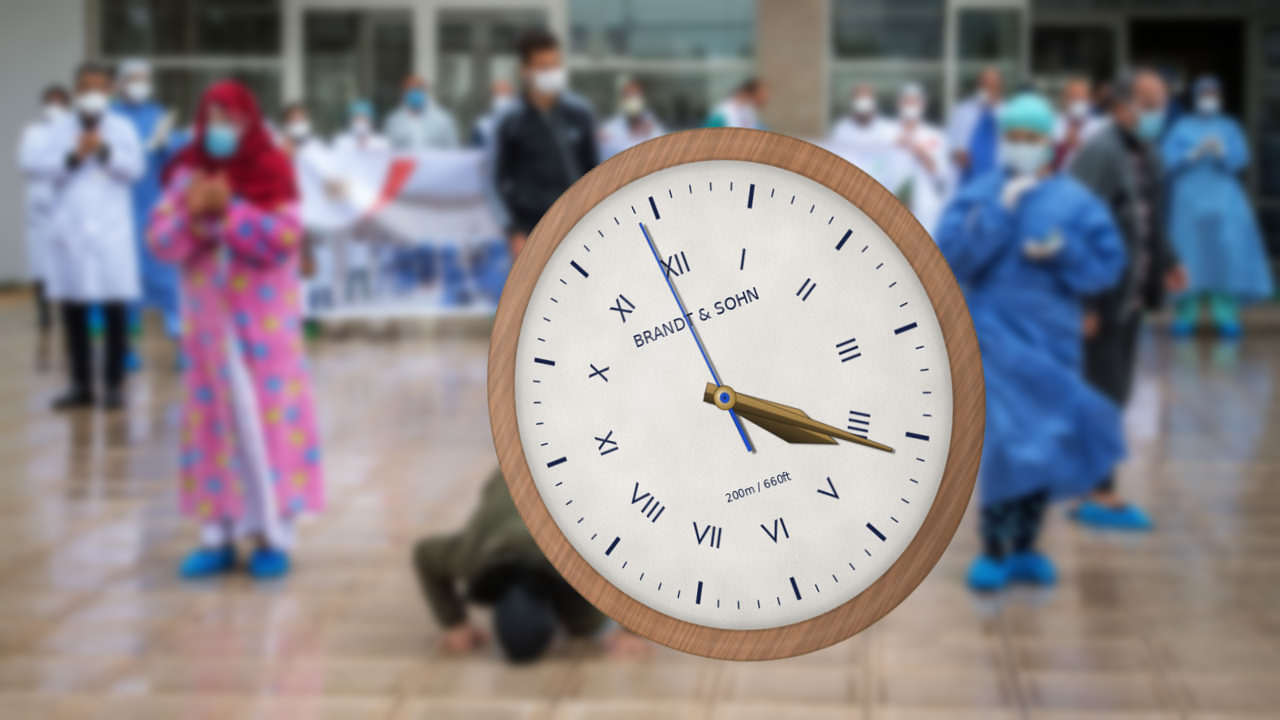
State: 4 h 20 min 59 s
